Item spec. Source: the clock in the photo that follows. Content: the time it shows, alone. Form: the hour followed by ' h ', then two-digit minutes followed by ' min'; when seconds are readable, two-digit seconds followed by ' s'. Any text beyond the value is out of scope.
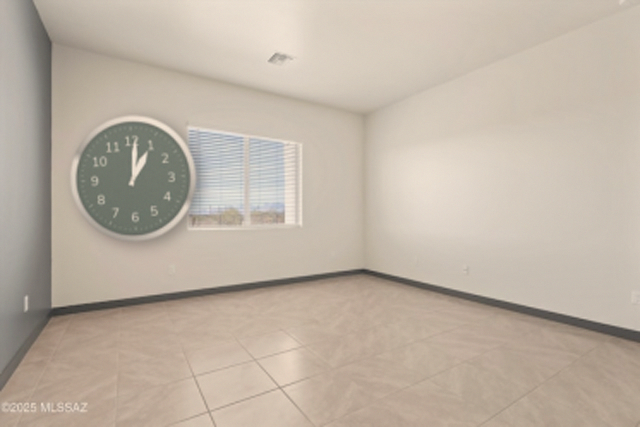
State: 1 h 01 min
